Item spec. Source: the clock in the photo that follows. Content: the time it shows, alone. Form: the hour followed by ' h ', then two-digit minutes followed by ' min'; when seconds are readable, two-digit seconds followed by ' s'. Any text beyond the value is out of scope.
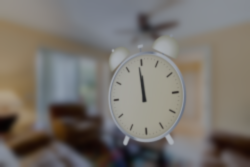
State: 11 h 59 min
